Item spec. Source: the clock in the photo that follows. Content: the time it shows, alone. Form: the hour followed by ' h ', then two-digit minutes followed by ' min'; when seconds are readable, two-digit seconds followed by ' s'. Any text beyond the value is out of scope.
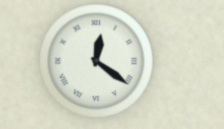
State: 12 h 21 min
